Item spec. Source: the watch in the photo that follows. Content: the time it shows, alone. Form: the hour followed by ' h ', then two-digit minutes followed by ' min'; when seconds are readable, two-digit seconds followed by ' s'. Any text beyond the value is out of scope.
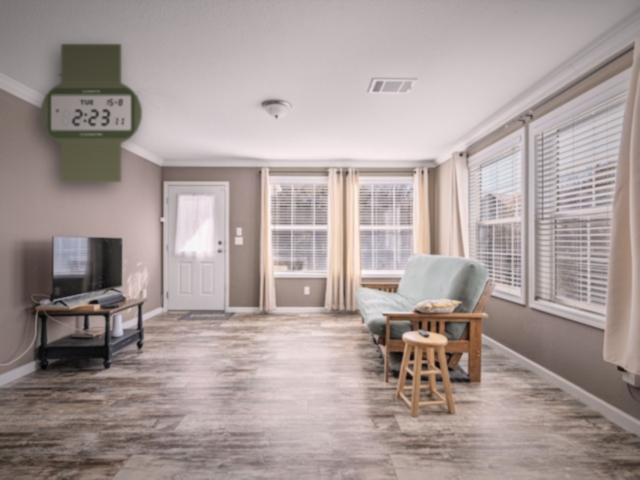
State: 2 h 23 min
